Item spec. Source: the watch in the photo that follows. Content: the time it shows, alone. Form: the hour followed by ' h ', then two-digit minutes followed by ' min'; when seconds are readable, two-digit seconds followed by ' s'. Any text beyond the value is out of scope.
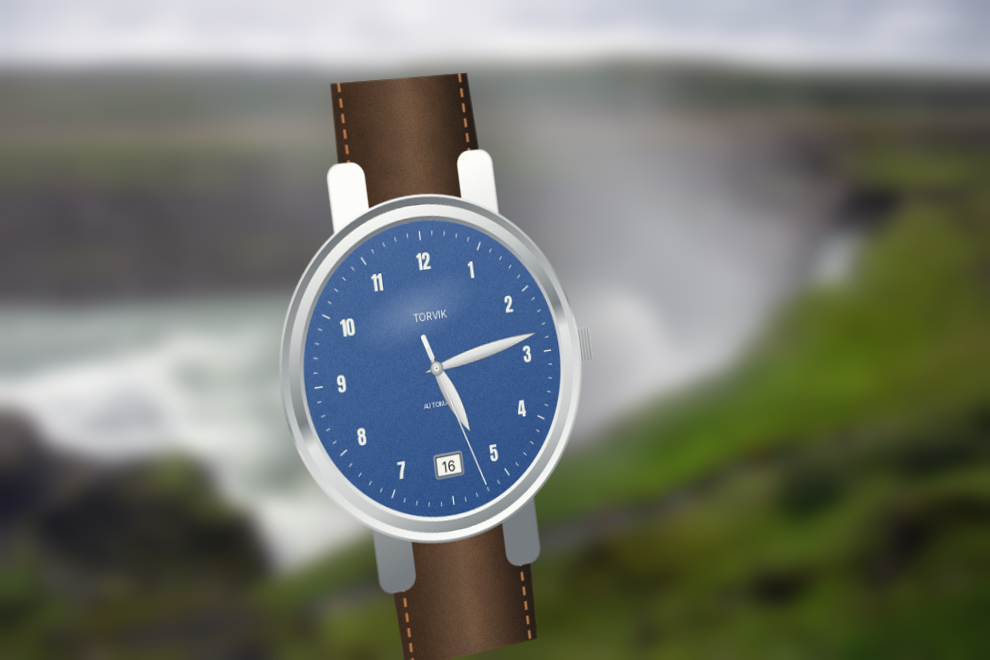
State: 5 h 13 min 27 s
